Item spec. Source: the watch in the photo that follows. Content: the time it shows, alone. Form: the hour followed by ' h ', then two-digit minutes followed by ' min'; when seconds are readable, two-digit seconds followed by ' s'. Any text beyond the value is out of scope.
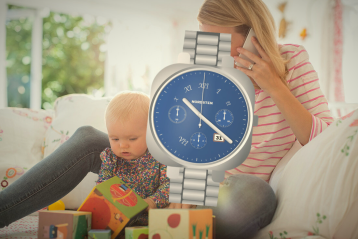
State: 10 h 21 min
